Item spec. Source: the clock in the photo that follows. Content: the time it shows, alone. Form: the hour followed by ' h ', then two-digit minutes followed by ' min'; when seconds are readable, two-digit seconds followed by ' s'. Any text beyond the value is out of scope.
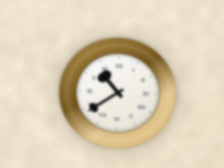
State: 10 h 39 min
